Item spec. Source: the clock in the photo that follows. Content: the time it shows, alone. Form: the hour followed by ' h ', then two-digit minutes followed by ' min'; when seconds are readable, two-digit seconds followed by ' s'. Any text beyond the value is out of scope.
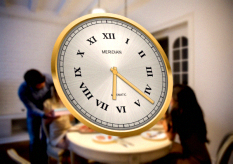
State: 6 h 22 min
